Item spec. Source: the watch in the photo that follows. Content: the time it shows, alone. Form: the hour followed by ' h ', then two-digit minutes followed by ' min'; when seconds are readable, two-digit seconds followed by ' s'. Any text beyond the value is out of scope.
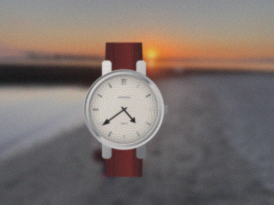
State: 4 h 39 min
